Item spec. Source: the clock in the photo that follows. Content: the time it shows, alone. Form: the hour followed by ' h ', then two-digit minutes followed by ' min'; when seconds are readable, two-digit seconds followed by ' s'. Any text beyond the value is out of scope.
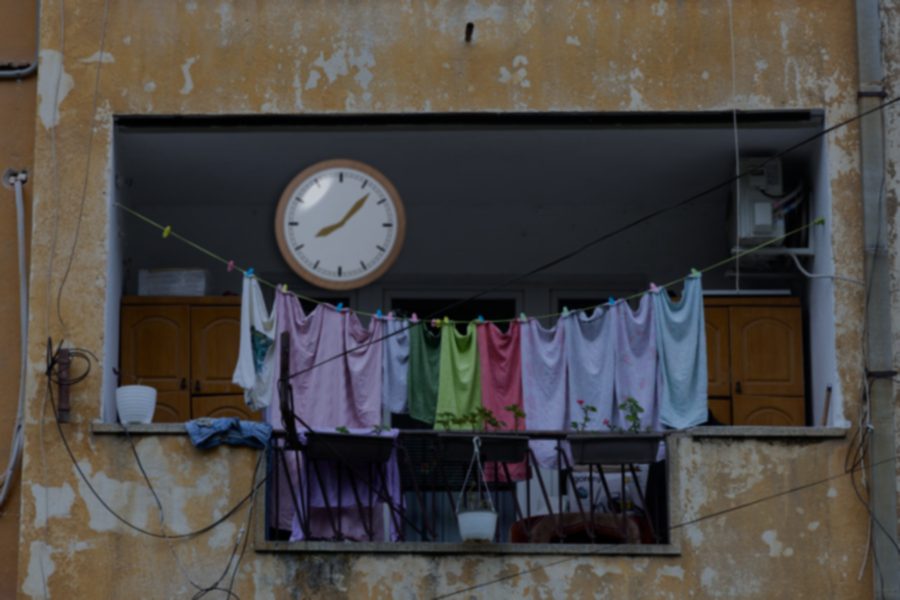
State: 8 h 07 min
